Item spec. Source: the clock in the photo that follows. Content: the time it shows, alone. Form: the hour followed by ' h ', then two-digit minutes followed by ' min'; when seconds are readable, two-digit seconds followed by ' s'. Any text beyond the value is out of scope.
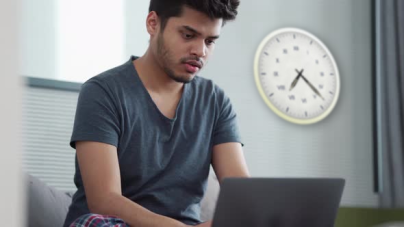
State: 7 h 23 min
